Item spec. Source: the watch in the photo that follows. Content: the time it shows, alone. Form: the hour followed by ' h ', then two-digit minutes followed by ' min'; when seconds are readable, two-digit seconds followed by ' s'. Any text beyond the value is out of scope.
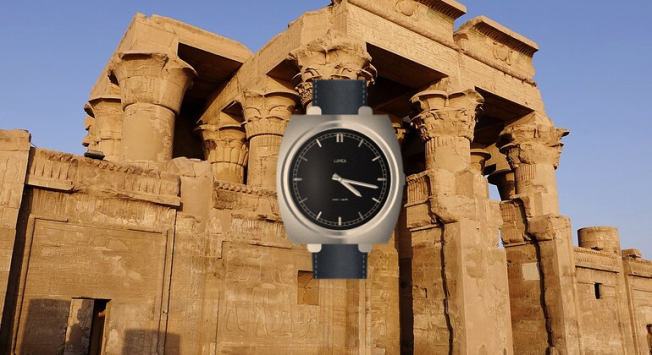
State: 4 h 17 min
